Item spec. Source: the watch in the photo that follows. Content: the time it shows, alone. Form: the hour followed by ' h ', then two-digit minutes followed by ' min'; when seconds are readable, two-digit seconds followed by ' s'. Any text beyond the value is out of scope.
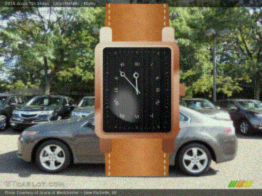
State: 11 h 53 min
